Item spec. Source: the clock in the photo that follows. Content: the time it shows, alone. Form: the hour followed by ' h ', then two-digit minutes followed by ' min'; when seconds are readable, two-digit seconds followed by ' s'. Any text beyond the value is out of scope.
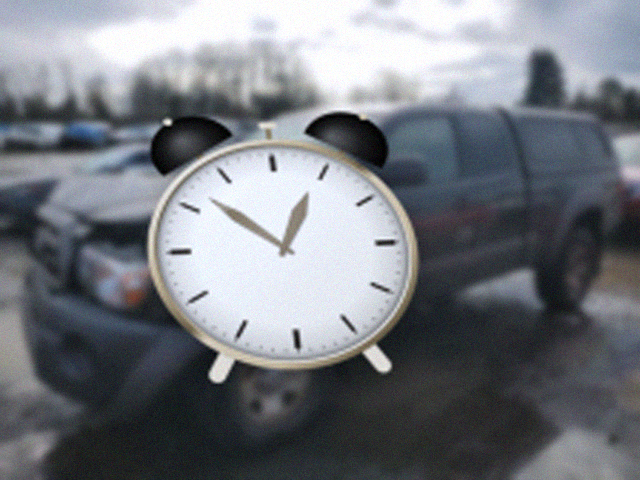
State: 12 h 52 min
